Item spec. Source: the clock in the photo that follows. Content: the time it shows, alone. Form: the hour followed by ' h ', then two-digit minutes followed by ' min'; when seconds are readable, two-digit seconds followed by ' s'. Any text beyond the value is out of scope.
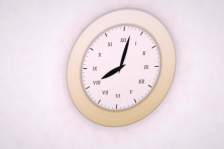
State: 8 h 02 min
